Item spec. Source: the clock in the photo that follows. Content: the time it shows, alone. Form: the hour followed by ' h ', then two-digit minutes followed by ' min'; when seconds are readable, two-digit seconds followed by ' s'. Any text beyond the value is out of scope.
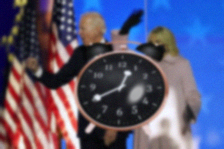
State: 12 h 40 min
